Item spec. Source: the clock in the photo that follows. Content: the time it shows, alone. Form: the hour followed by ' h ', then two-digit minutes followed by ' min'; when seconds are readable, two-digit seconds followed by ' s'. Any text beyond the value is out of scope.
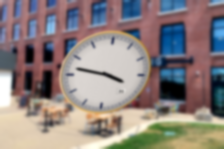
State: 3 h 47 min
